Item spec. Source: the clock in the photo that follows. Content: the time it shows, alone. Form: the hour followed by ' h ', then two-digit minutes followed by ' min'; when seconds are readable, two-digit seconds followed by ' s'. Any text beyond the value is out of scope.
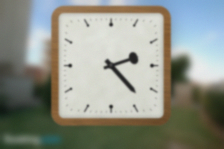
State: 2 h 23 min
